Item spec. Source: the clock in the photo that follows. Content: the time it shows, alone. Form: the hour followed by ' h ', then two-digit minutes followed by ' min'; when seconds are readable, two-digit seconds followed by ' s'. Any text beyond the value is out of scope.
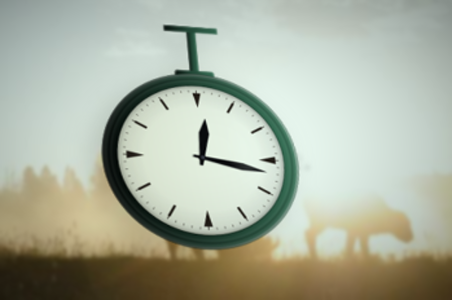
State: 12 h 17 min
